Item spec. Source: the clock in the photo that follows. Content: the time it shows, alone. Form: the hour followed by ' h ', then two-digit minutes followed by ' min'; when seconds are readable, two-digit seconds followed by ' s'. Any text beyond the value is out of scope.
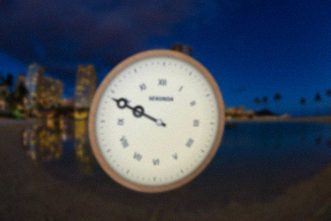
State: 9 h 49 min
